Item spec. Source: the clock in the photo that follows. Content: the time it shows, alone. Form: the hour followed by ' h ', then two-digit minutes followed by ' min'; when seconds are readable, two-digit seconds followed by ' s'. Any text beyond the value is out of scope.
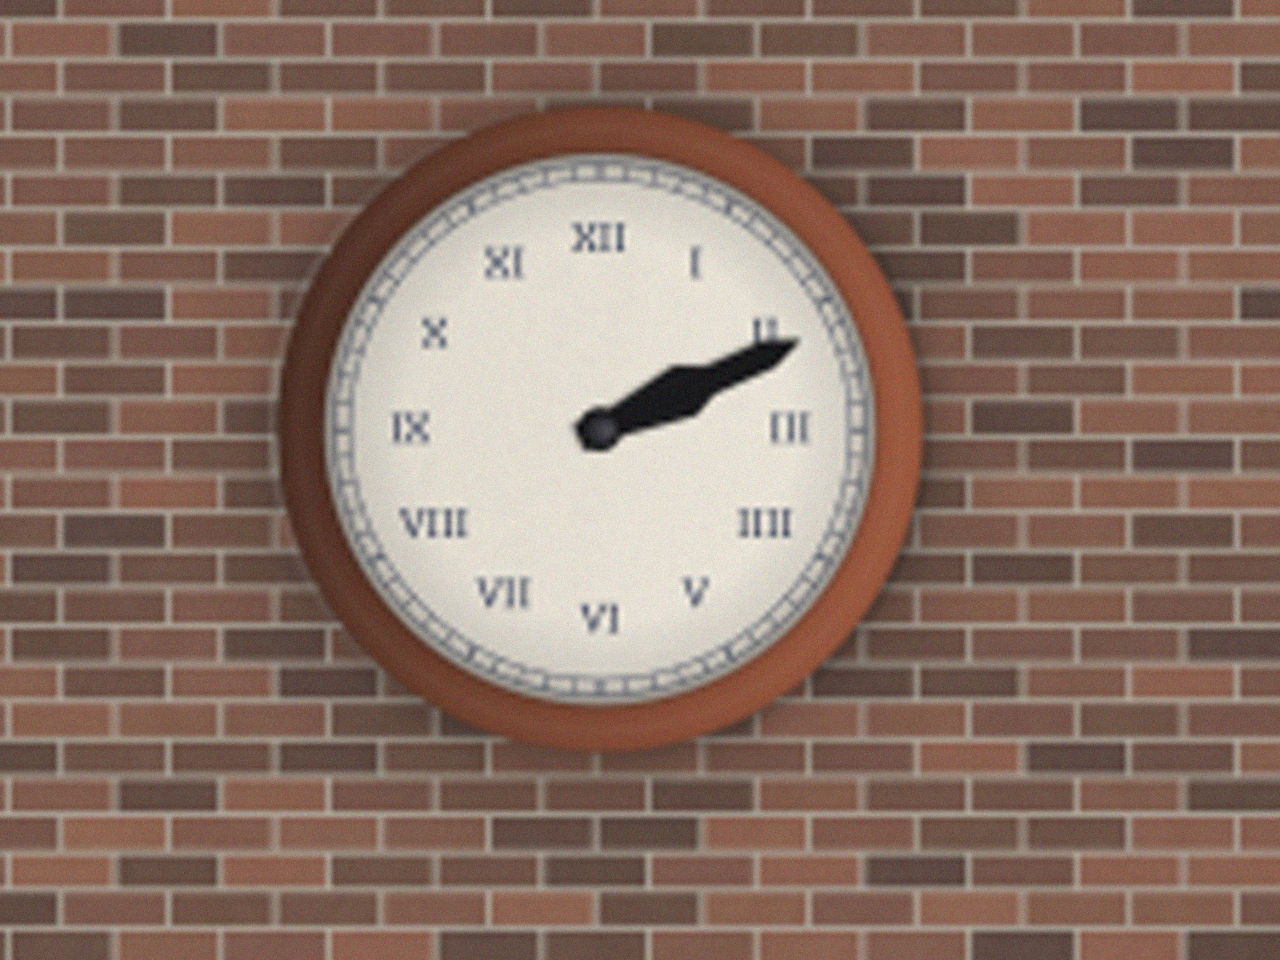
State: 2 h 11 min
